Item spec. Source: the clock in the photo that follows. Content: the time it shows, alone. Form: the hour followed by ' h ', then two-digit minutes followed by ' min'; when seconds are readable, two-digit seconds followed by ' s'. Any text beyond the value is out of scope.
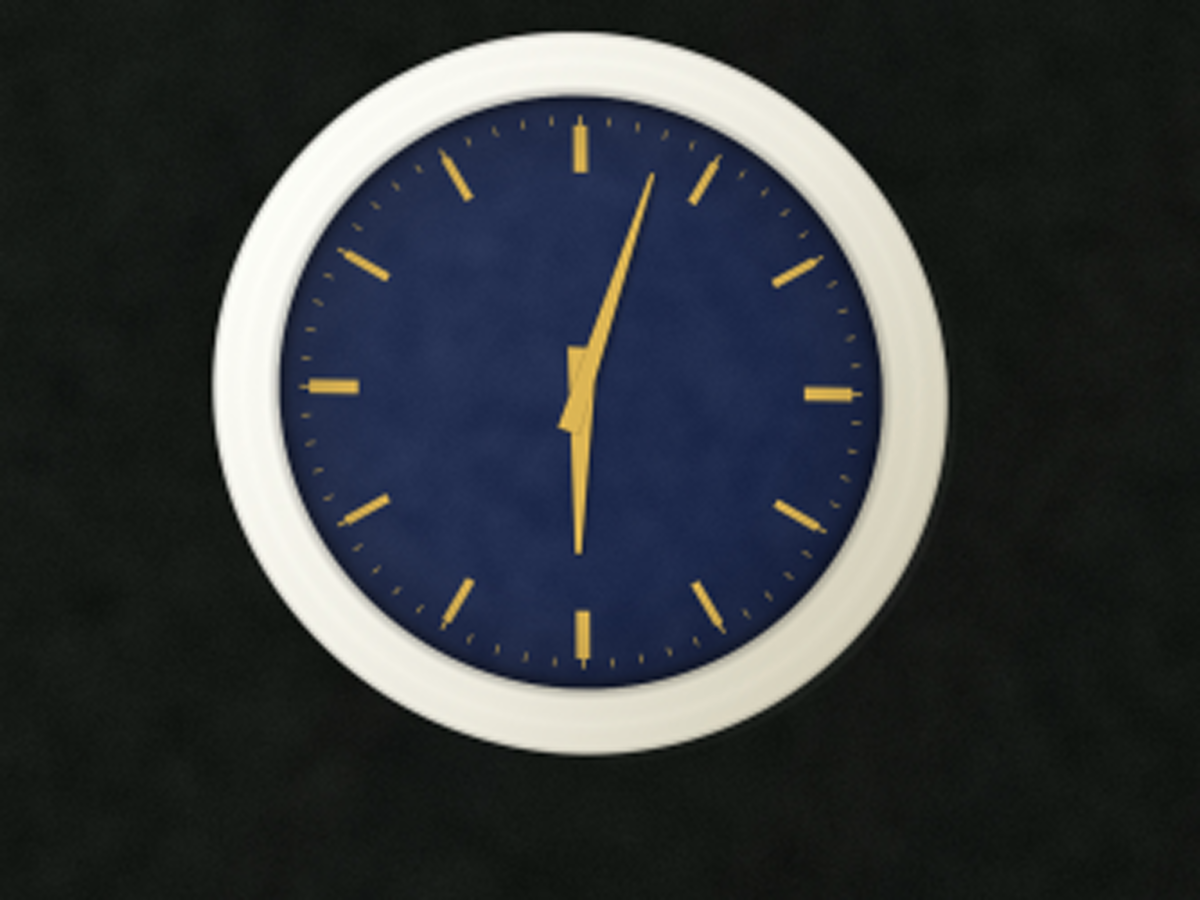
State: 6 h 03 min
